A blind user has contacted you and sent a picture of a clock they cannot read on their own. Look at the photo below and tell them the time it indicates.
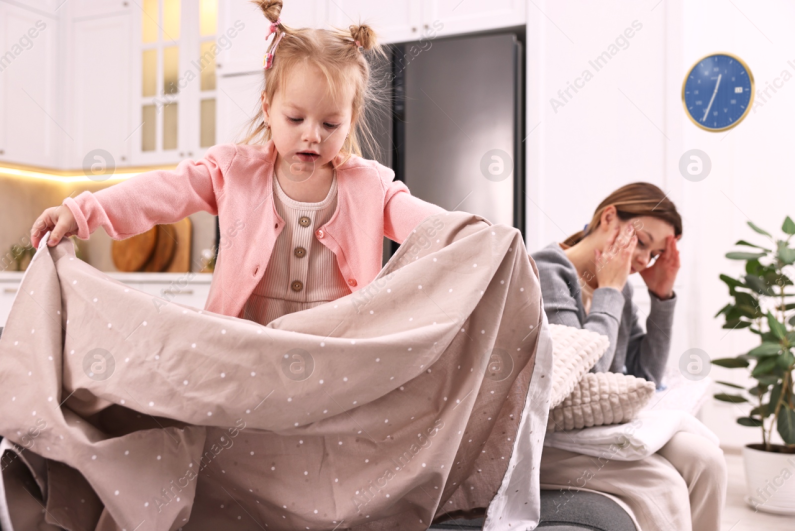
12:34
